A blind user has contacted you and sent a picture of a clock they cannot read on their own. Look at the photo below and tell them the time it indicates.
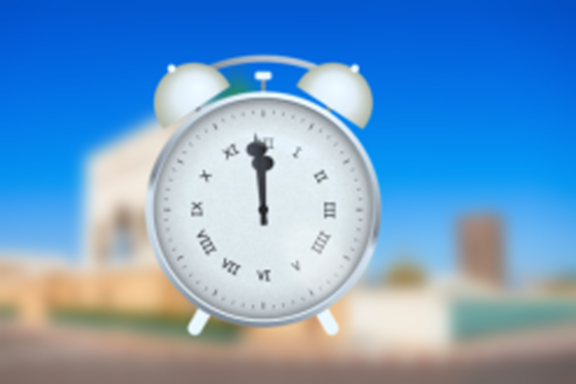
11:59
